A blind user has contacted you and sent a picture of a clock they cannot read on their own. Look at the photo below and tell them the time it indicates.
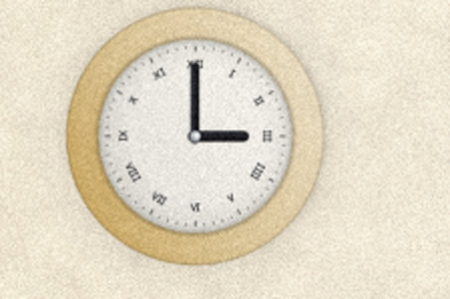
3:00
